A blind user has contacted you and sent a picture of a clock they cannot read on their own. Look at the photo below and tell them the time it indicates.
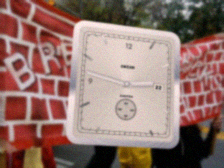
2:47
